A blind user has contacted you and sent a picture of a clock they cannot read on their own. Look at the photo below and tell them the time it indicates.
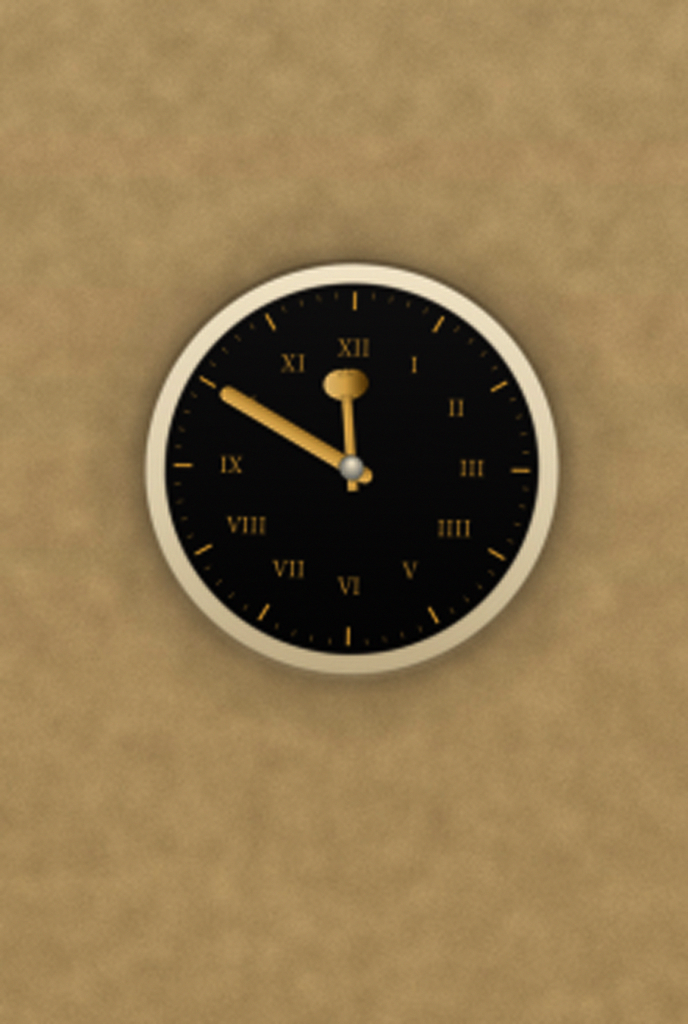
11:50
